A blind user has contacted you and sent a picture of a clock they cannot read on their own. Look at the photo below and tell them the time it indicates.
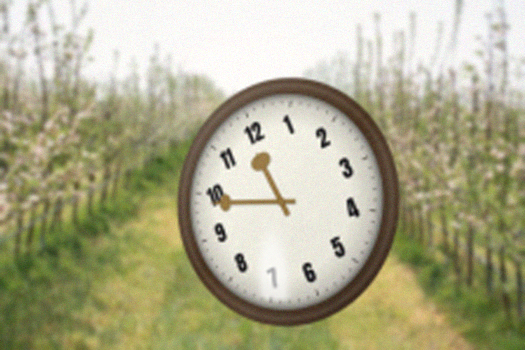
11:49
